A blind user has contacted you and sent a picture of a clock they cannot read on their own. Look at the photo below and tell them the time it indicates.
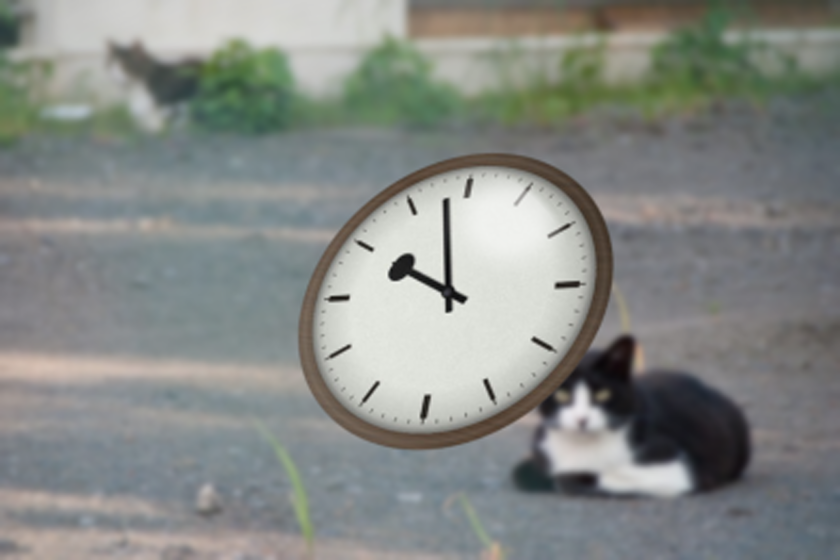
9:58
